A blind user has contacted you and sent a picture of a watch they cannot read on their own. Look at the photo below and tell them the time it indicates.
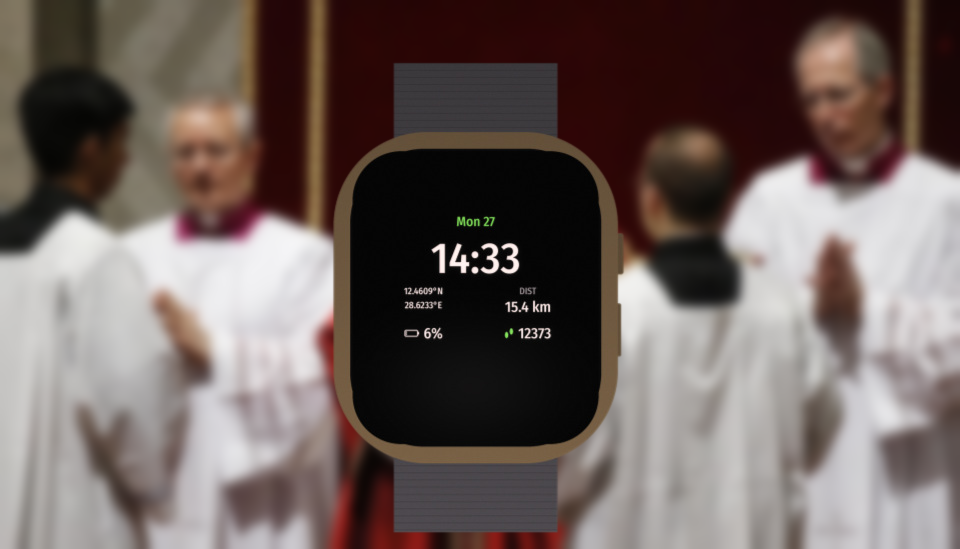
14:33
